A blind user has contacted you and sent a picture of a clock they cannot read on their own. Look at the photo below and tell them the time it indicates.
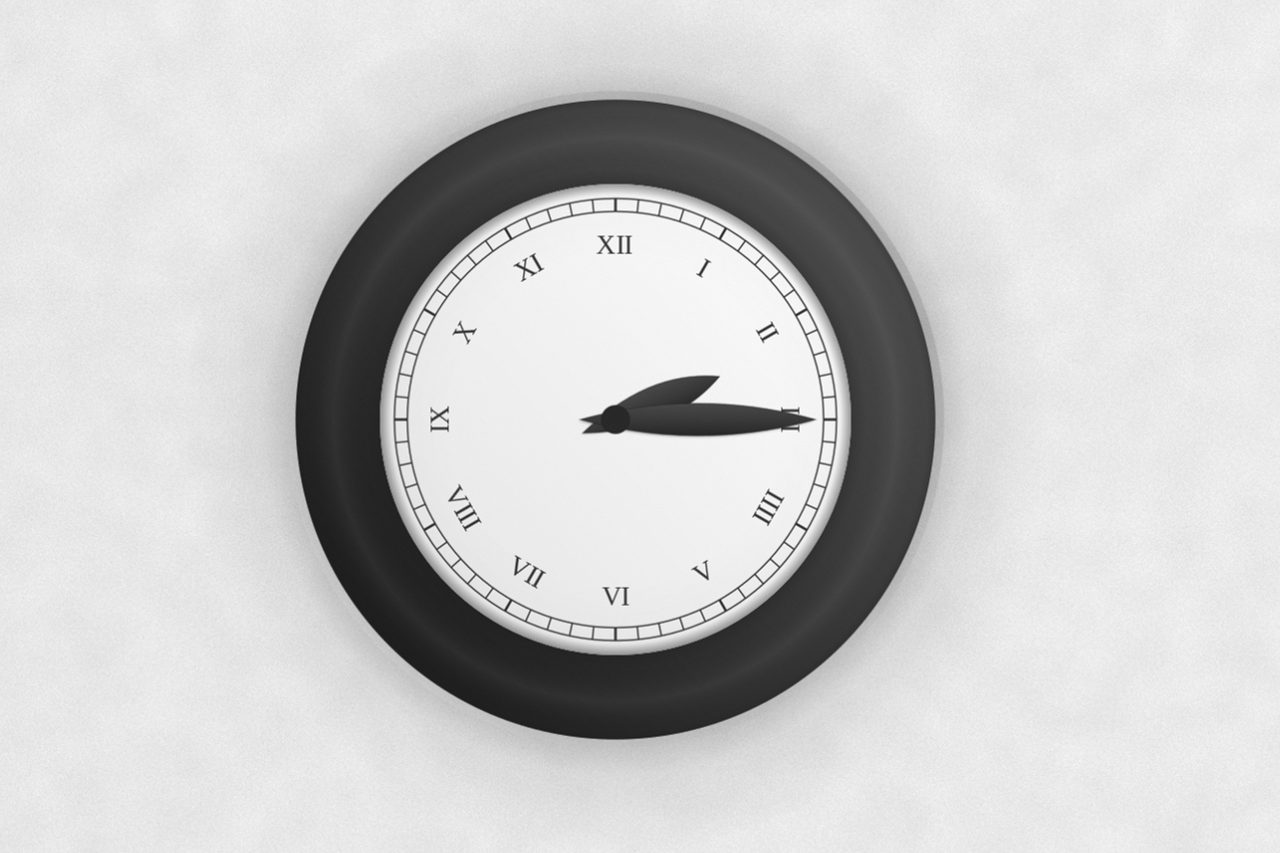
2:15
